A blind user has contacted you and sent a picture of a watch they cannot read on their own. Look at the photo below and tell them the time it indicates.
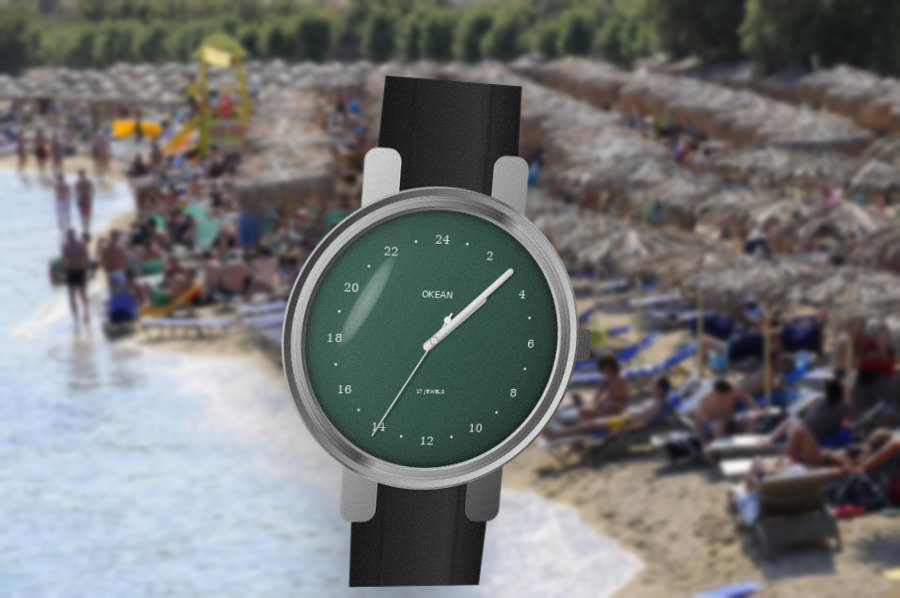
3:07:35
